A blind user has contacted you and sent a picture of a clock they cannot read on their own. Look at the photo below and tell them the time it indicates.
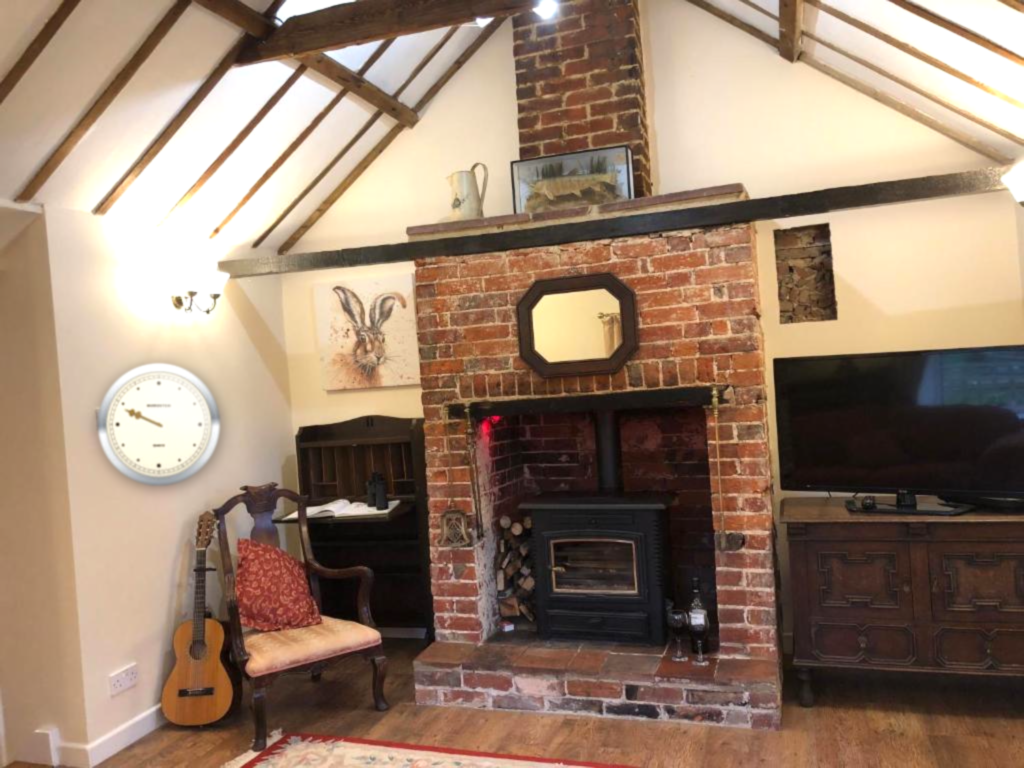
9:49
